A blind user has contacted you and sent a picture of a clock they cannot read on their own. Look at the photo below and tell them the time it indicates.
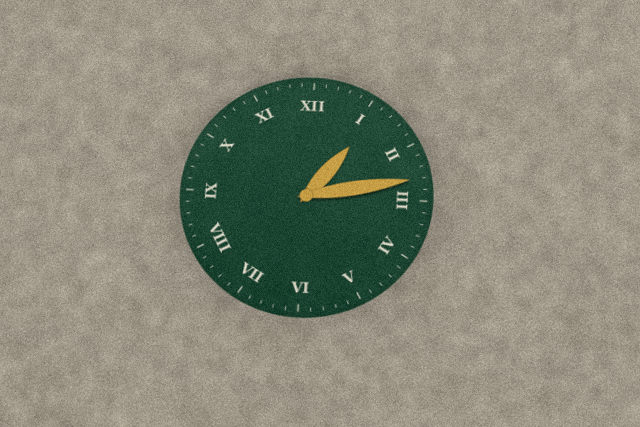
1:13
